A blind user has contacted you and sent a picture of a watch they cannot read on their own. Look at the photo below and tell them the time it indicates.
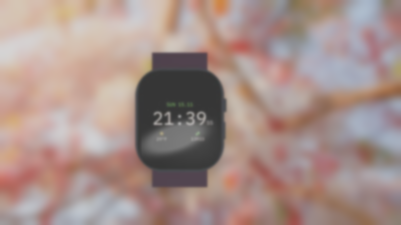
21:39
